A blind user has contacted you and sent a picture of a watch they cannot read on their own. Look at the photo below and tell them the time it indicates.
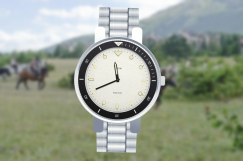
11:41
